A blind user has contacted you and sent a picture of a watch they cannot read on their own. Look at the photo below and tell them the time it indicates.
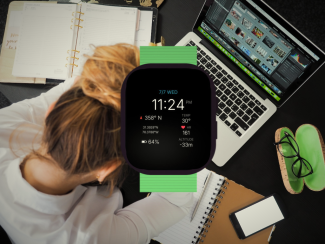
11:24
